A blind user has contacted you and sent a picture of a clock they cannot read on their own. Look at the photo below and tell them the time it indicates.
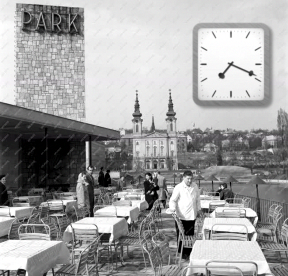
7:19
